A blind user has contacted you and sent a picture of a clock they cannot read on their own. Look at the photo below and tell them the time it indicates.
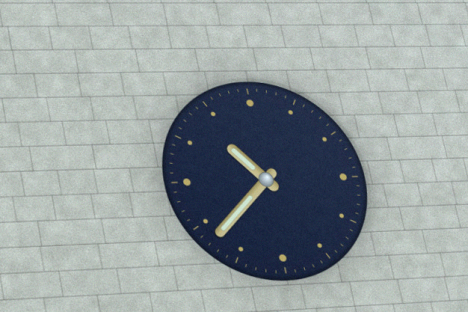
10:38
